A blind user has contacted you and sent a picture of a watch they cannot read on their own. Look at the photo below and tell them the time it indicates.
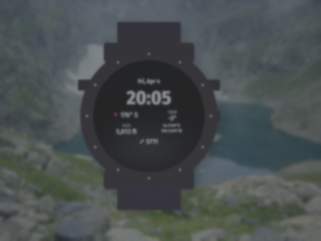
20:05
